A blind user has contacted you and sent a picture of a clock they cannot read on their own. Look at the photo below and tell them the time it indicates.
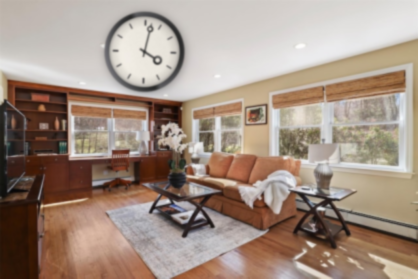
4:02
